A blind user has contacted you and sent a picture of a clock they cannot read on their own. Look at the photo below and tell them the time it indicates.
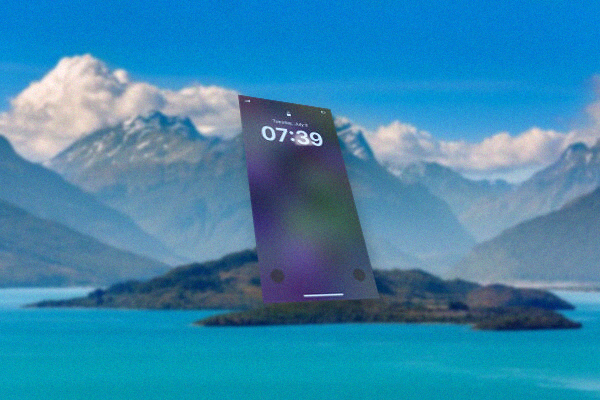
7:39
